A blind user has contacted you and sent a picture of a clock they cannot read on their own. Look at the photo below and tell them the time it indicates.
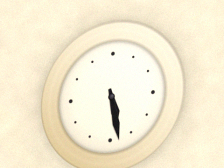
5:28
